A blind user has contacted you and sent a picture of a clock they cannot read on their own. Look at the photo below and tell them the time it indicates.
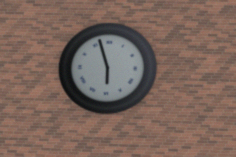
5:57
